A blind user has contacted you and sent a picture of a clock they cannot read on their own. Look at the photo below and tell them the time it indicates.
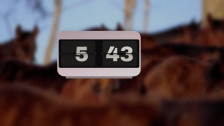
5:43
